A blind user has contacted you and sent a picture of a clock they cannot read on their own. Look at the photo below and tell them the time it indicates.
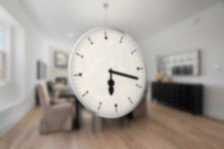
6:18
